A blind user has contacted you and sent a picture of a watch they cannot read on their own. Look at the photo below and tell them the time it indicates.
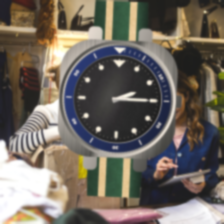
2:15
